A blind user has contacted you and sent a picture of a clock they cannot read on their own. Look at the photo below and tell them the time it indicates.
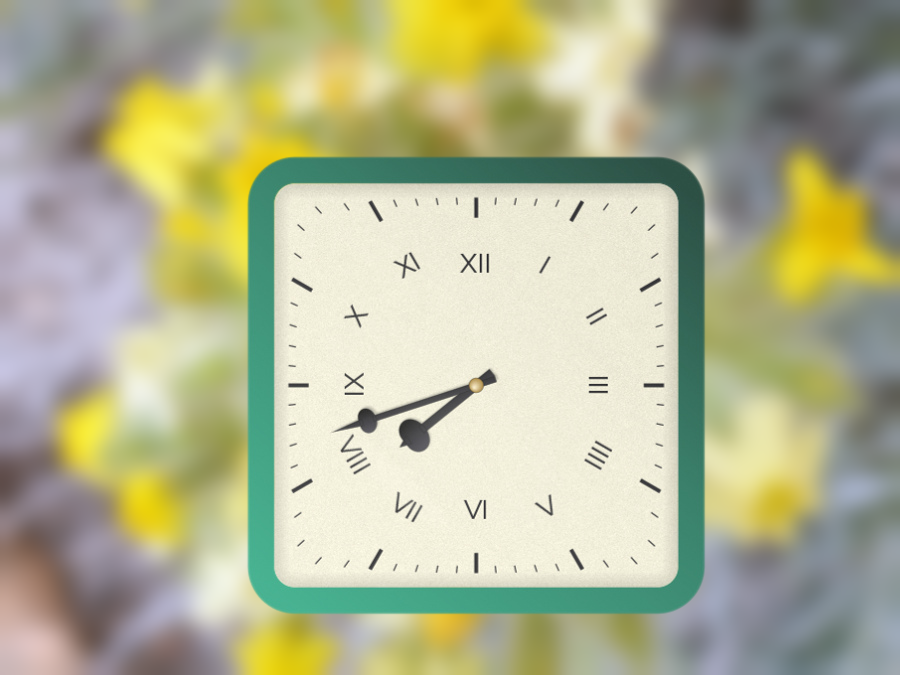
7:42
